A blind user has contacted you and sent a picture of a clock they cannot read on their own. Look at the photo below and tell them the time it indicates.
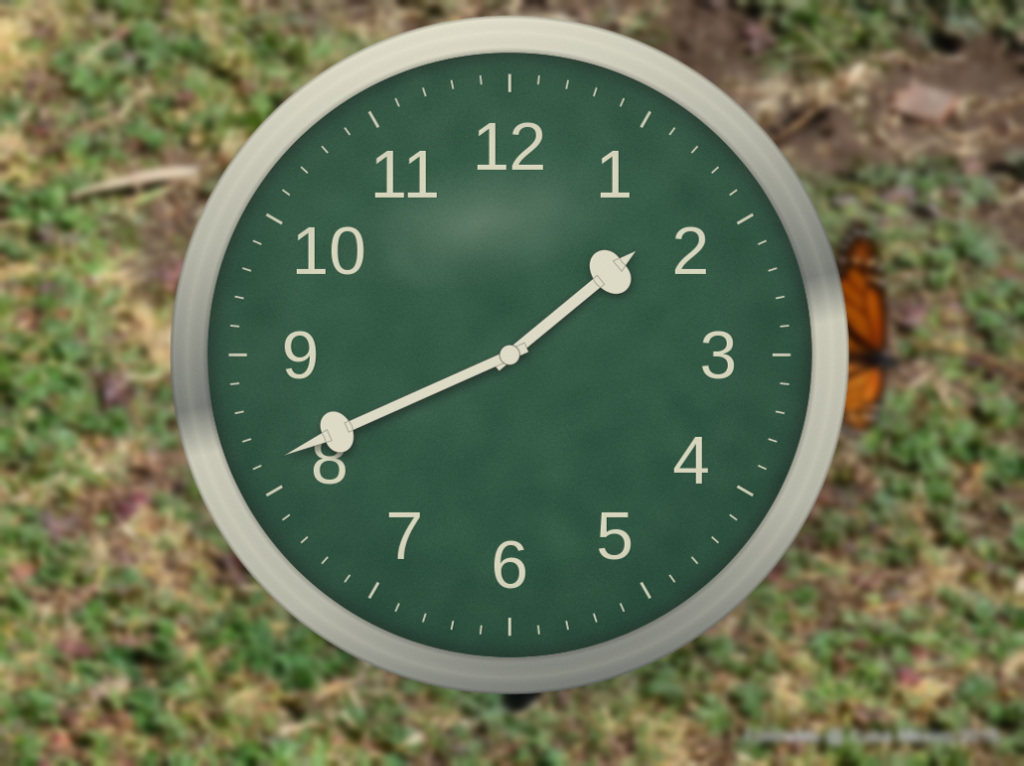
1:41
